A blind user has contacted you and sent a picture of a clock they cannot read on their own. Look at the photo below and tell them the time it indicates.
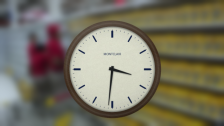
3:31
